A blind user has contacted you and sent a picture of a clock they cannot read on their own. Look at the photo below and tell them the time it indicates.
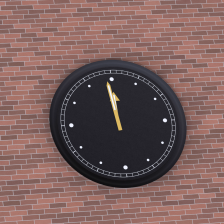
11:59
